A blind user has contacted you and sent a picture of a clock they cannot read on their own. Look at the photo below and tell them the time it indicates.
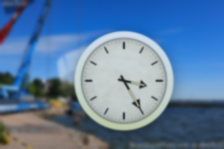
3:25
